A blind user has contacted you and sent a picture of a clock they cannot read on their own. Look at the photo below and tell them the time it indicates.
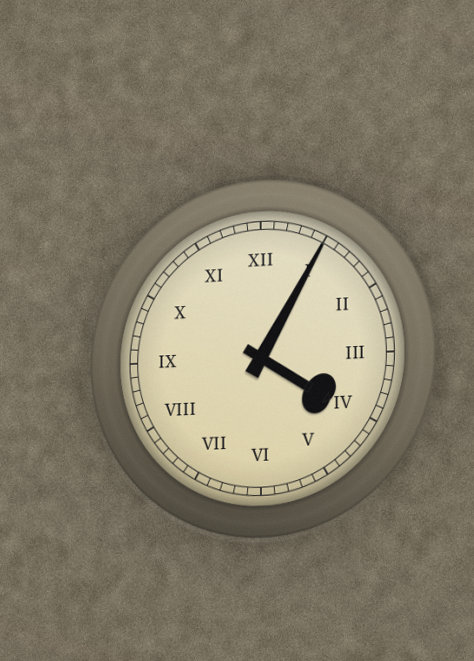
4:05
